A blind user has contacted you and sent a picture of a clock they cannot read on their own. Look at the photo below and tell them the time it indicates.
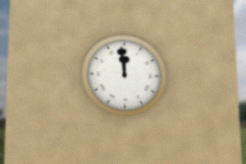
11:59
